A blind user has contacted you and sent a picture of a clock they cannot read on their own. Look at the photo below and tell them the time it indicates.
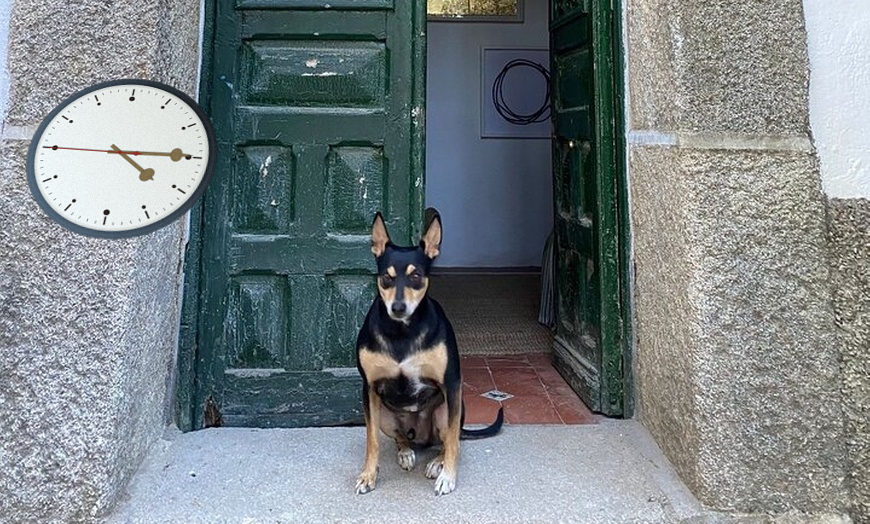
4:14:45
